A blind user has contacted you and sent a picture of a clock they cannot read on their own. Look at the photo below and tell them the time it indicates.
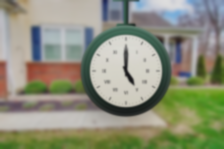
5:00
